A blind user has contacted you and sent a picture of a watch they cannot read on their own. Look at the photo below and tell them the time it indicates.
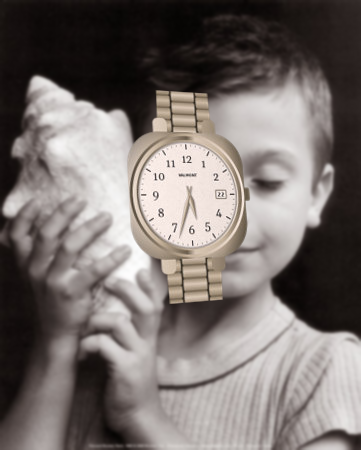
5:33
